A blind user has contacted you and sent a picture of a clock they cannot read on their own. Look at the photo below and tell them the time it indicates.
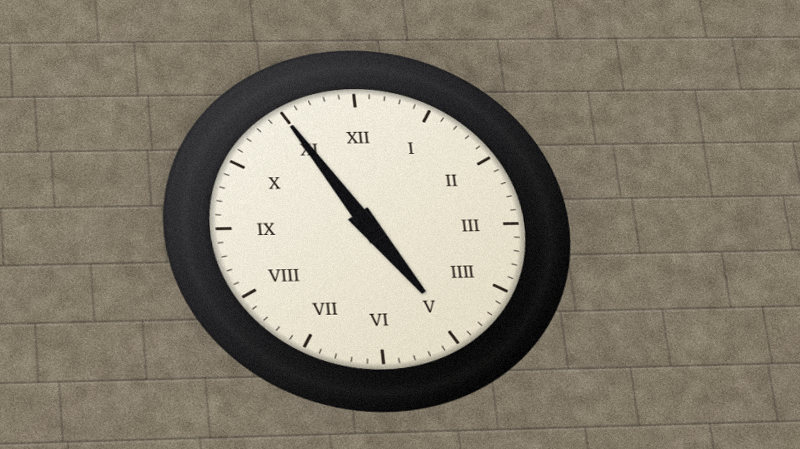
4:55
